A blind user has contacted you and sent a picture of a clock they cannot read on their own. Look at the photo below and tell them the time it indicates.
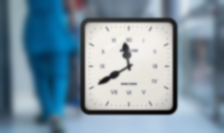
11:40
